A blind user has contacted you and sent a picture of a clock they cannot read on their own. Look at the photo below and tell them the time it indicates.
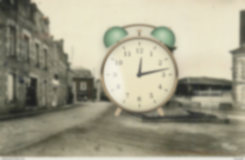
12:13
